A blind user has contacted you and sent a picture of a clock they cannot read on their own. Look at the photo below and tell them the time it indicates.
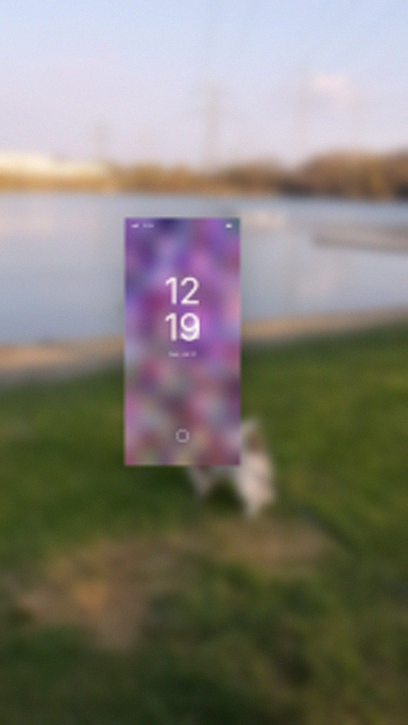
12:19
